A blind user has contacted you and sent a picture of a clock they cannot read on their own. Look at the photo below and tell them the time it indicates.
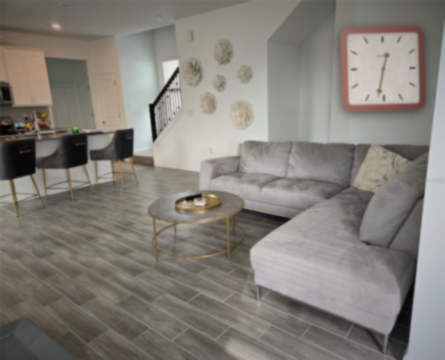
12:32
